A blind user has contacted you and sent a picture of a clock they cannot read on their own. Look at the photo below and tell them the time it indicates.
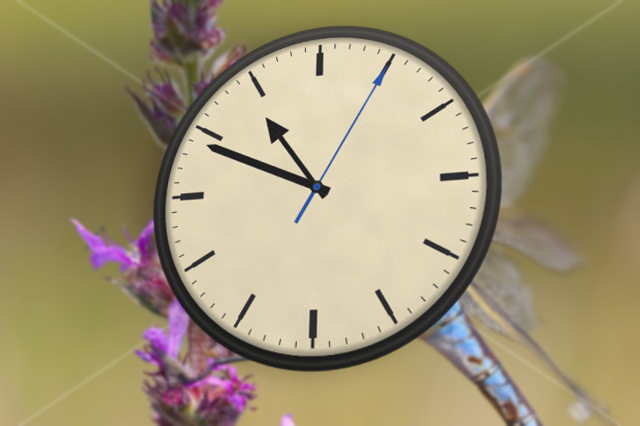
10:49:05
